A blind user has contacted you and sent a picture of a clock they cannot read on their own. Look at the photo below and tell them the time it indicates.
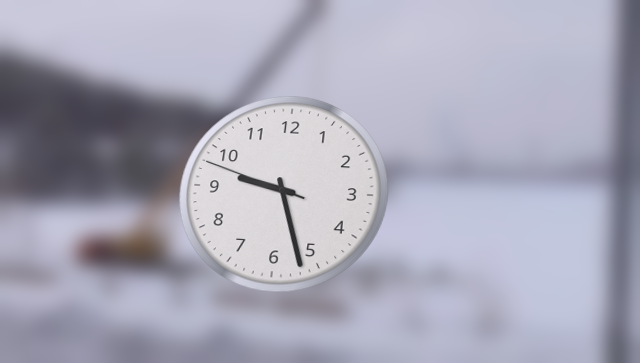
9:26:48
